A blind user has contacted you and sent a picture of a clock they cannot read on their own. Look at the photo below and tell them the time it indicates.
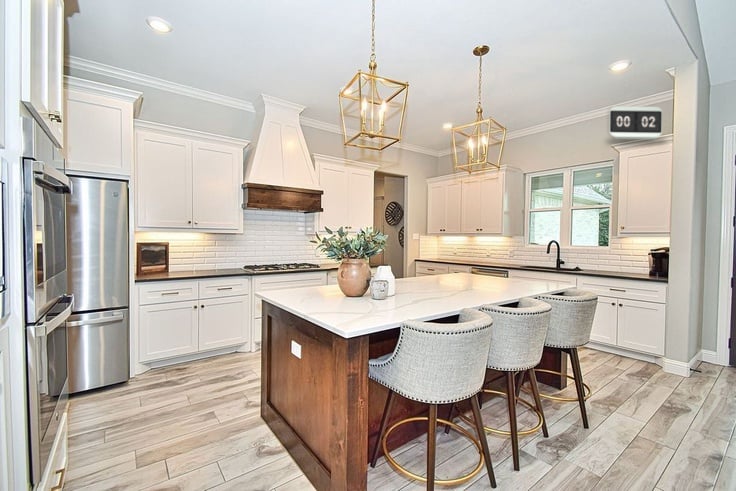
0:02
